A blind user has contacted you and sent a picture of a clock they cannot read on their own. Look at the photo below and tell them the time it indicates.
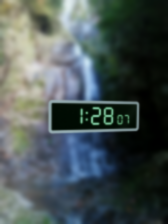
1:28
